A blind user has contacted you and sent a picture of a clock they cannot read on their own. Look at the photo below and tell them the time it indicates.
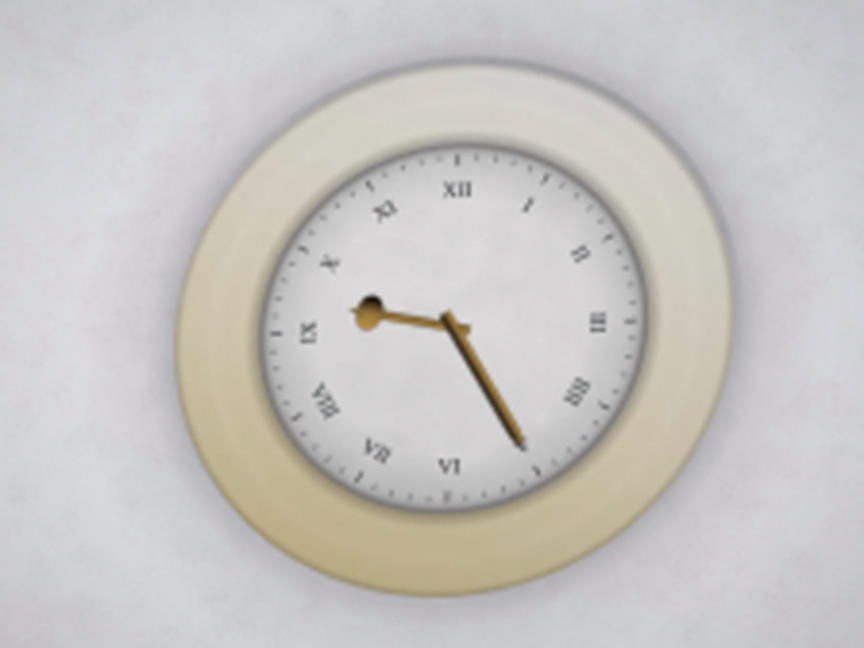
9:25
